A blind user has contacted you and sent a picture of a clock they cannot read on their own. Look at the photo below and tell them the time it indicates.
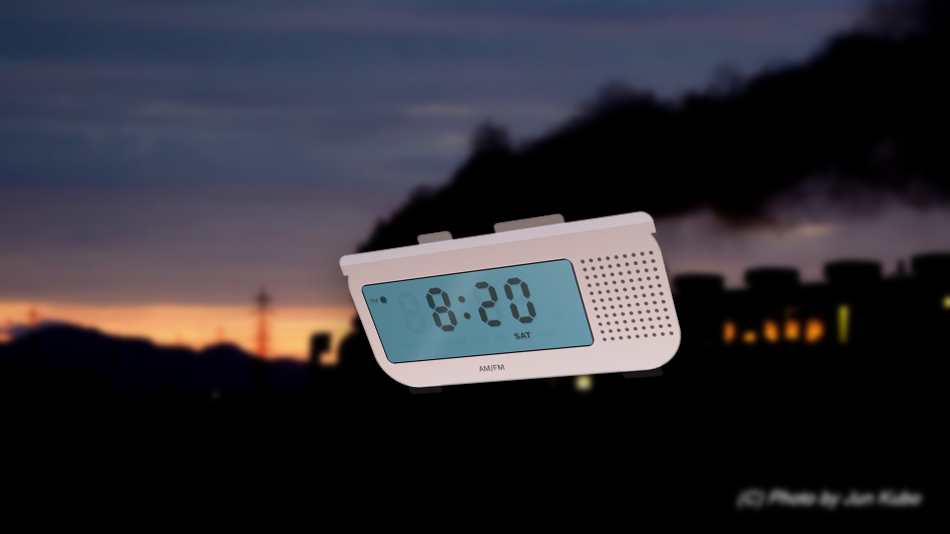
8:20
